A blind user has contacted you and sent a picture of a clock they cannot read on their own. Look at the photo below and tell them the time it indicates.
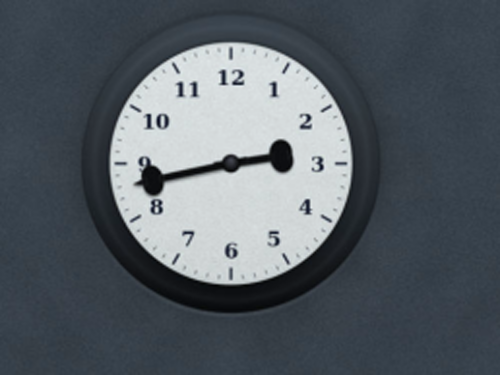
2:43
